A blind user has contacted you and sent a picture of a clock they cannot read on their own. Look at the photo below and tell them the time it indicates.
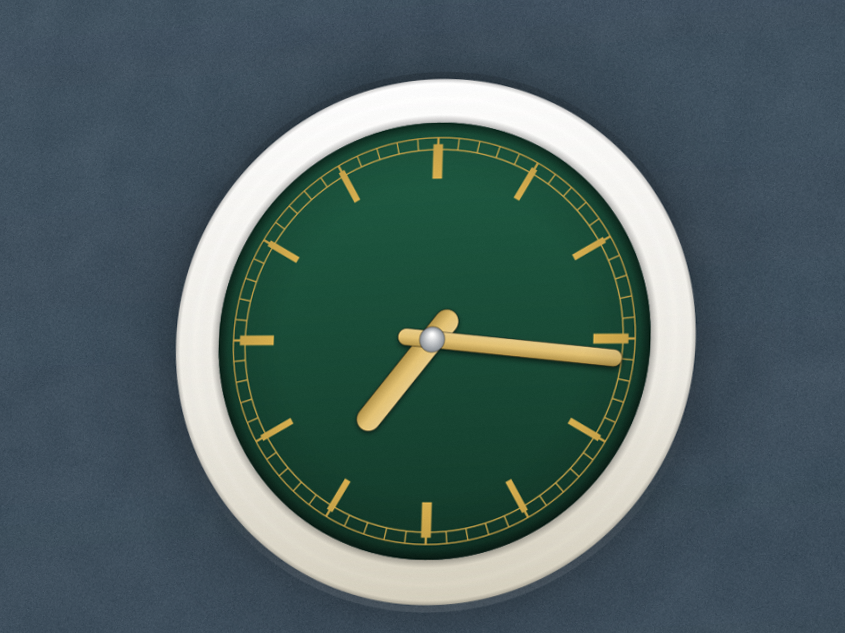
7:16
